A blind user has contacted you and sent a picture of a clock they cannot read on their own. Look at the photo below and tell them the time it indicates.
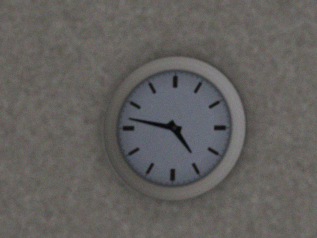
4:47
